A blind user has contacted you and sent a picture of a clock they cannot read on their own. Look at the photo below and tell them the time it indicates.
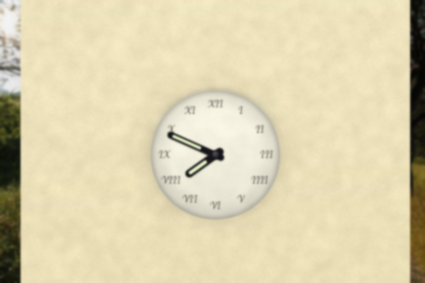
7:49
